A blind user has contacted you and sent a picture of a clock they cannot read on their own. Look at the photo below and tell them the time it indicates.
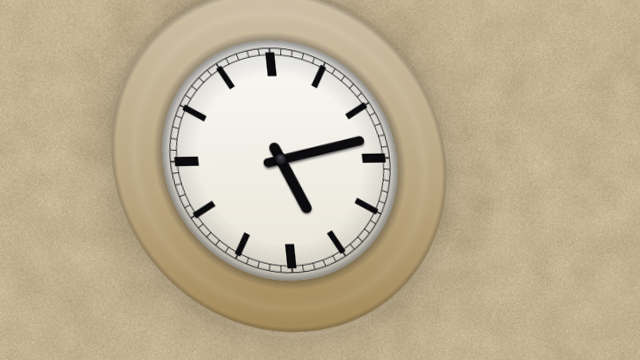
5:13
